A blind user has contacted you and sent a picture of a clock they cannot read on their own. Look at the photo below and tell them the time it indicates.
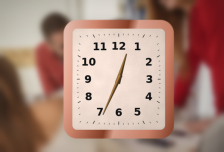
12:34
